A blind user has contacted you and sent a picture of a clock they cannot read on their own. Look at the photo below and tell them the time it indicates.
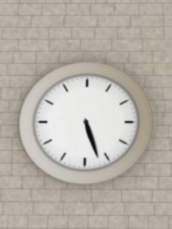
5:27
